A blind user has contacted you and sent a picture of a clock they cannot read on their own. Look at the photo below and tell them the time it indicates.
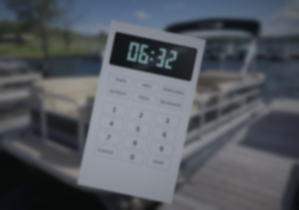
6:32
